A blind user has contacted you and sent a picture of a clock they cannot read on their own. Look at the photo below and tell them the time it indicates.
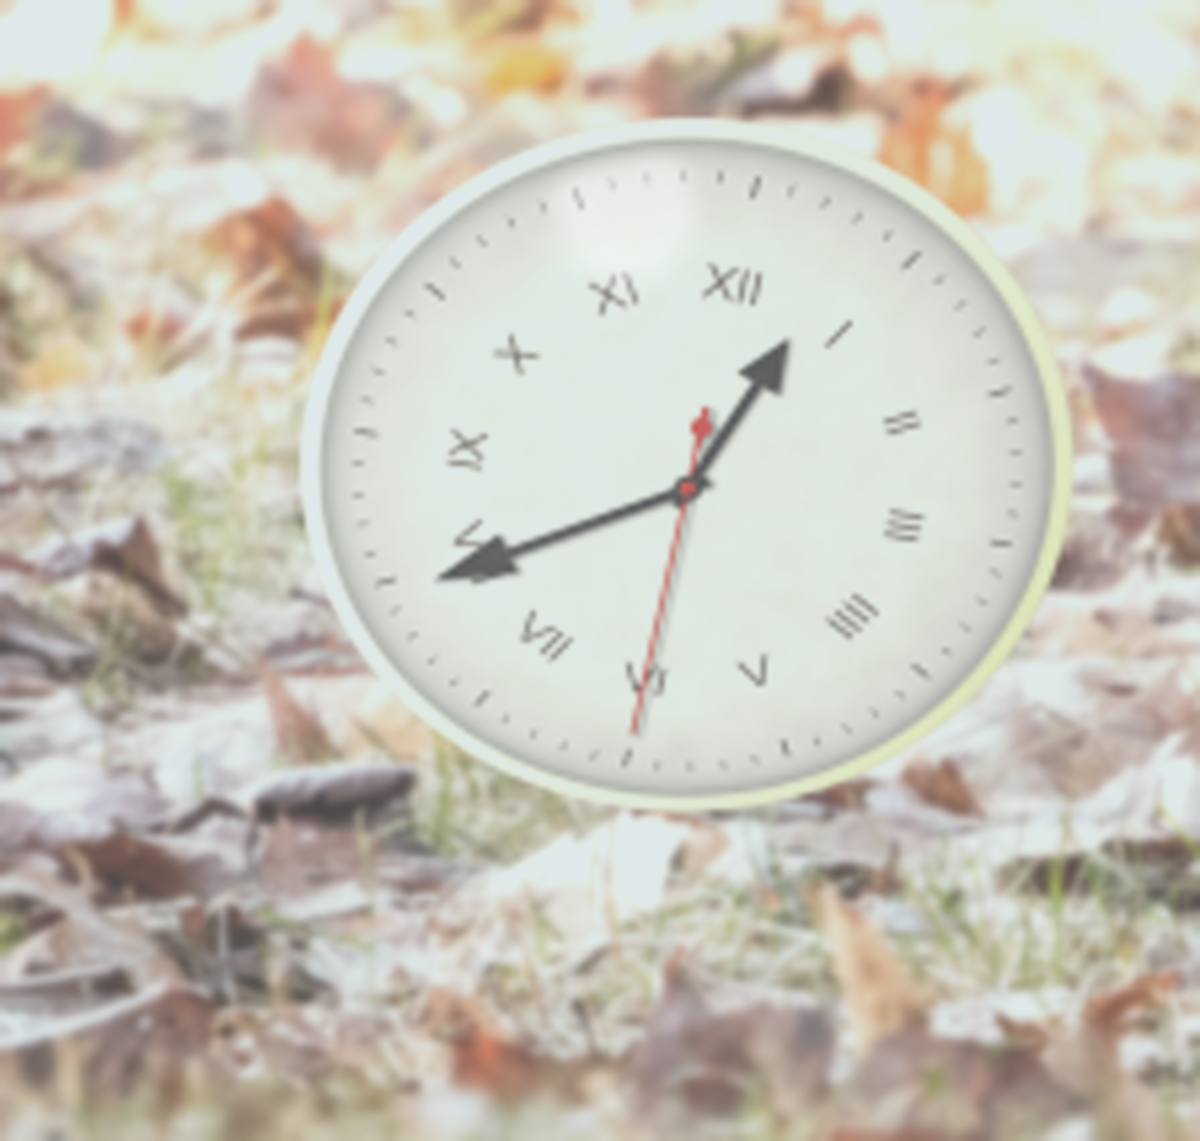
12:39:30
